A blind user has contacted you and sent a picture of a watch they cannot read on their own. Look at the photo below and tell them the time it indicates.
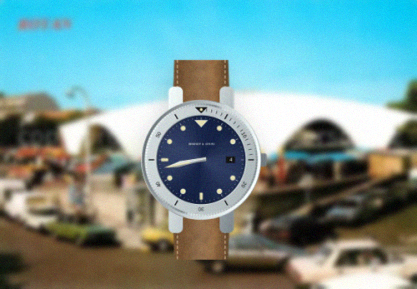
8:43
